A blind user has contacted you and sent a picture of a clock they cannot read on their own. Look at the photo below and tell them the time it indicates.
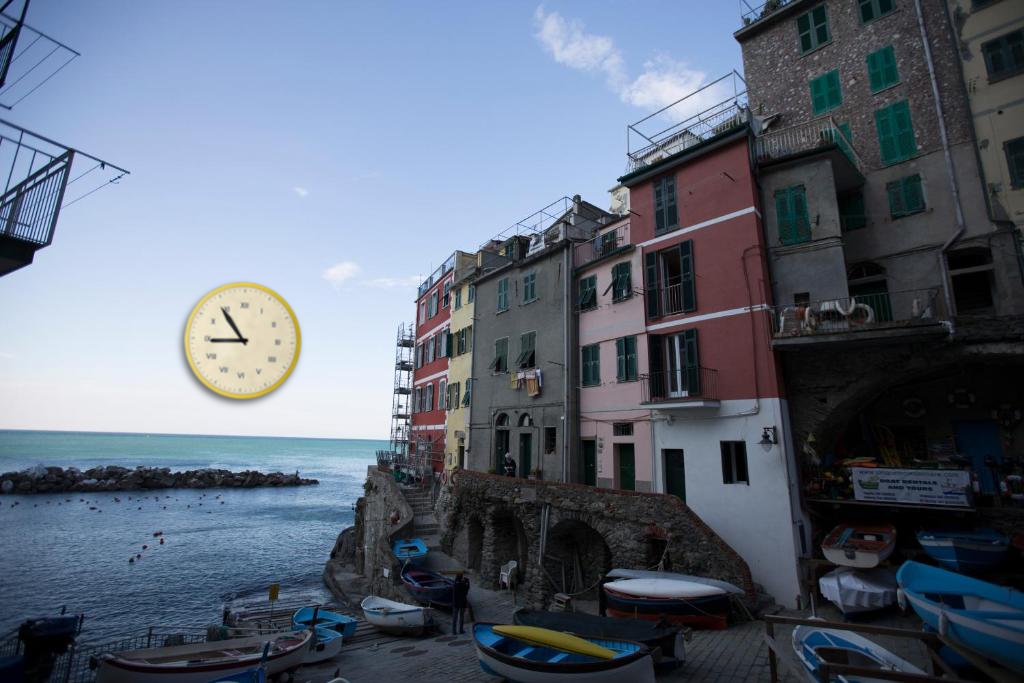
8:54
